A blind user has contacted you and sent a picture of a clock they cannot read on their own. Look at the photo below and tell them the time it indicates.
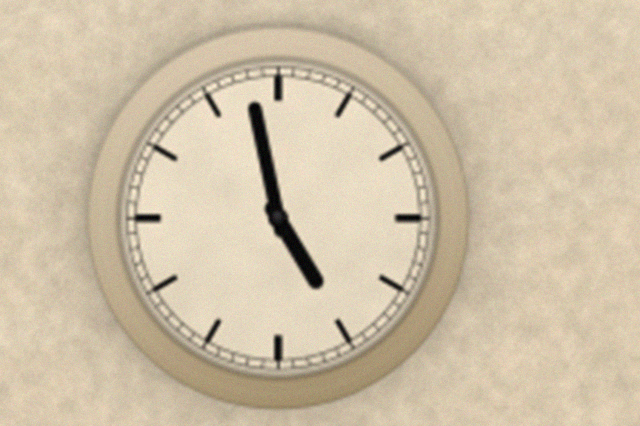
4:58
